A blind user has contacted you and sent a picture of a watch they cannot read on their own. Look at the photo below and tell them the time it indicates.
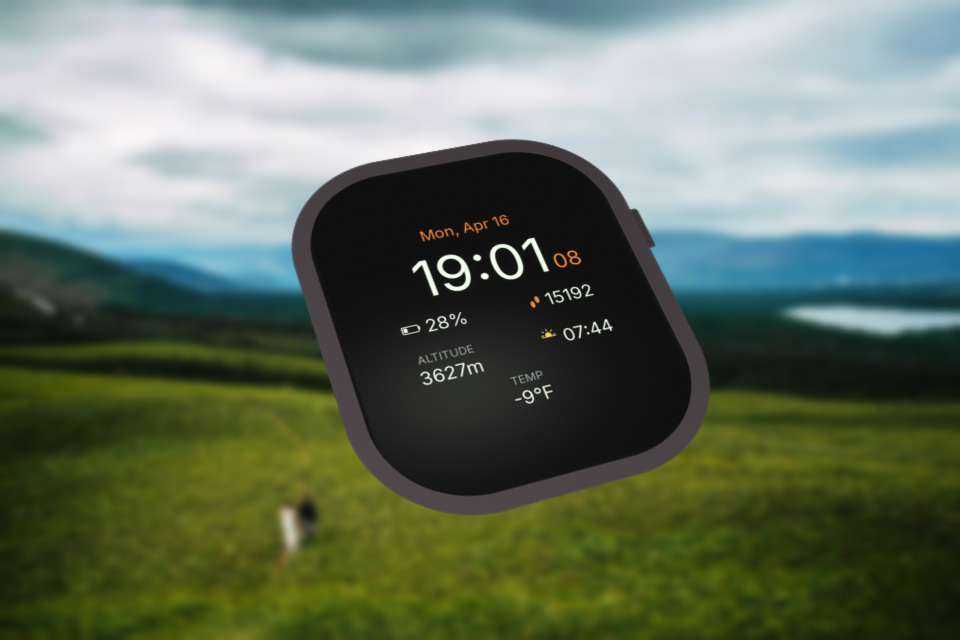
19:01:08
